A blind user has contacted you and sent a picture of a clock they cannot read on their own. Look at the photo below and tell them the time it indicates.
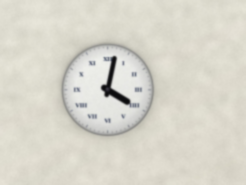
4:02
